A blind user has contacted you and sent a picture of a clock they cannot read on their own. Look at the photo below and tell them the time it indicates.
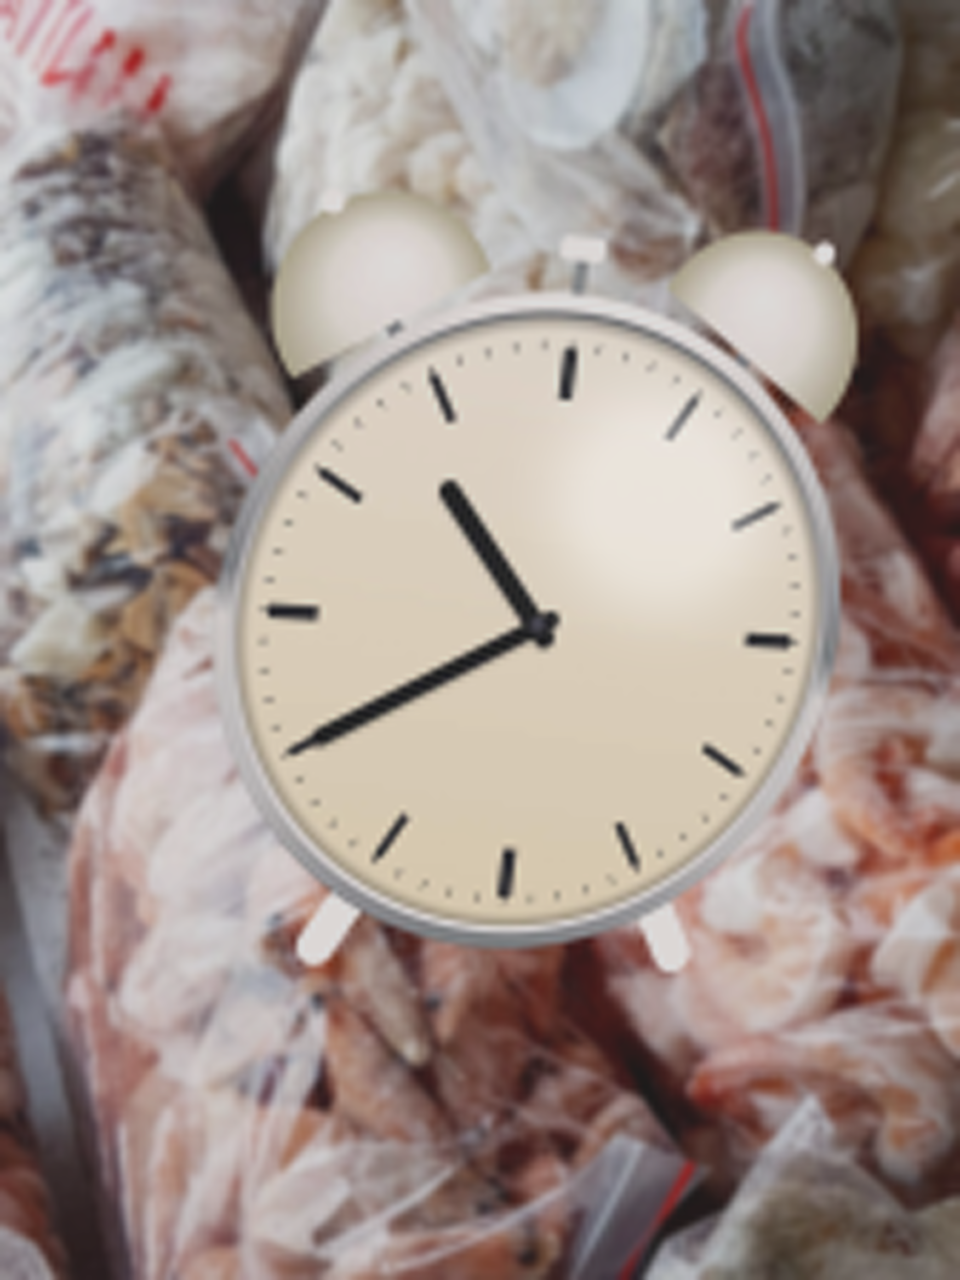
10:40
